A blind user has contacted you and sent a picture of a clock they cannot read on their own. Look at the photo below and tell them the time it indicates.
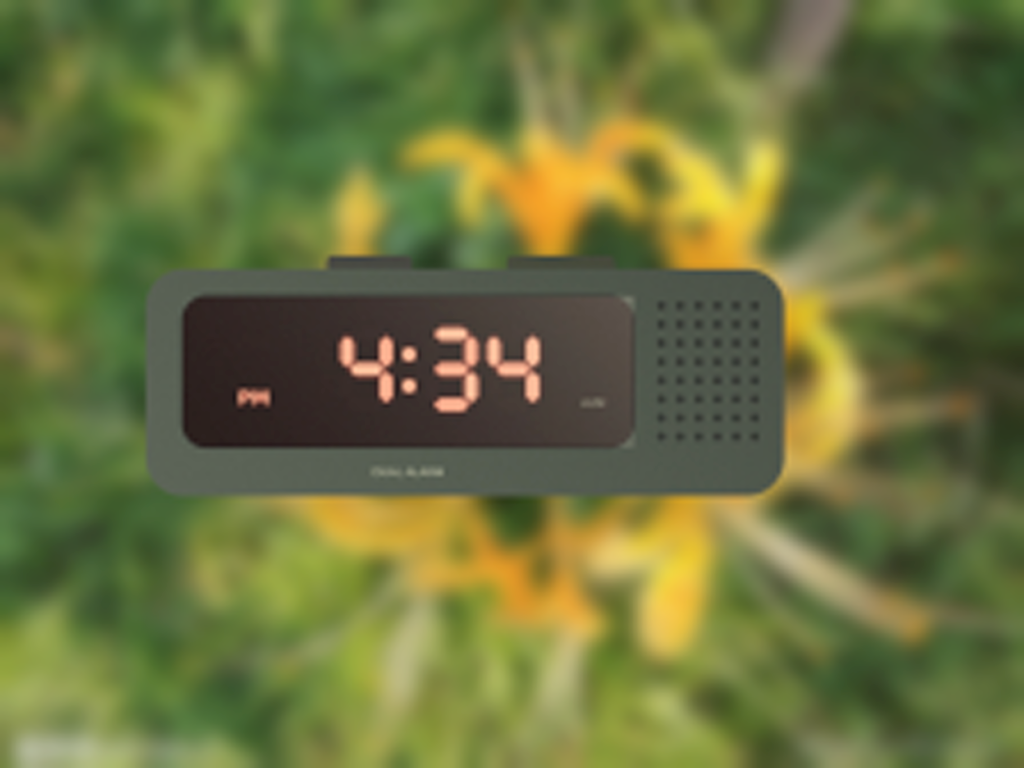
4:34
